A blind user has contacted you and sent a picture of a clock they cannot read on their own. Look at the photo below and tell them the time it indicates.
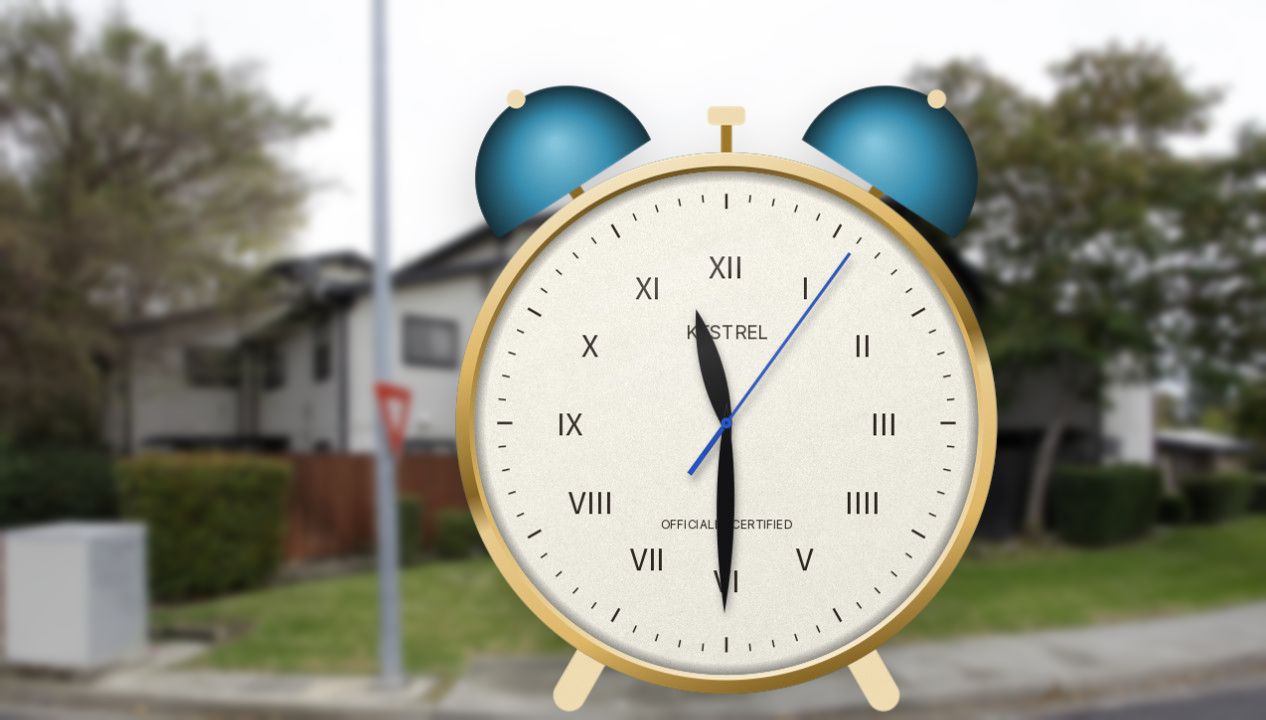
11:30:06
